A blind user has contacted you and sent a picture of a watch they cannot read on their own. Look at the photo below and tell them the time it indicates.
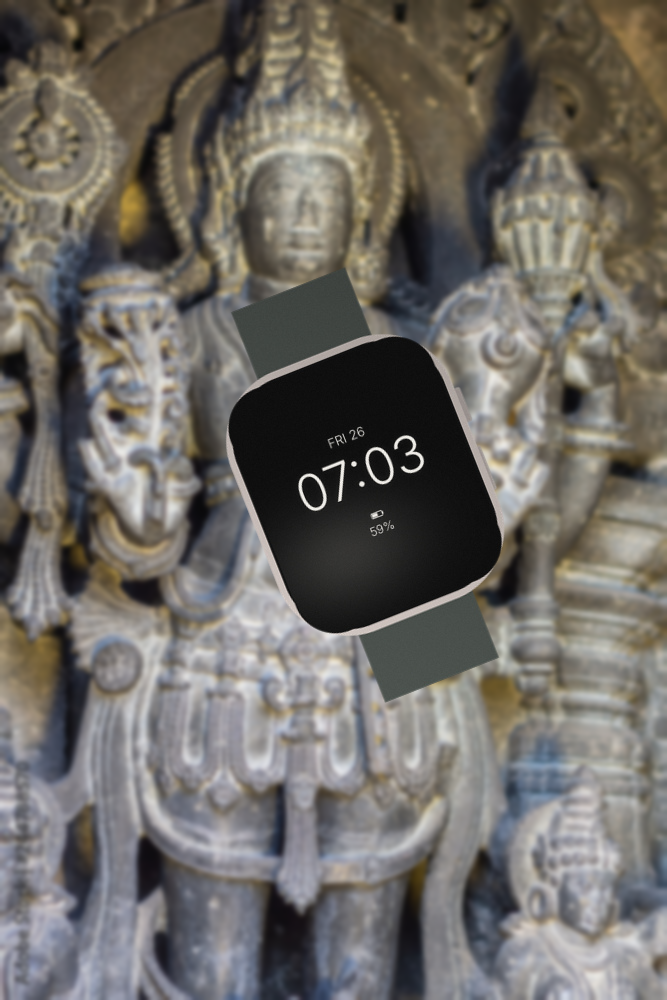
7:03
